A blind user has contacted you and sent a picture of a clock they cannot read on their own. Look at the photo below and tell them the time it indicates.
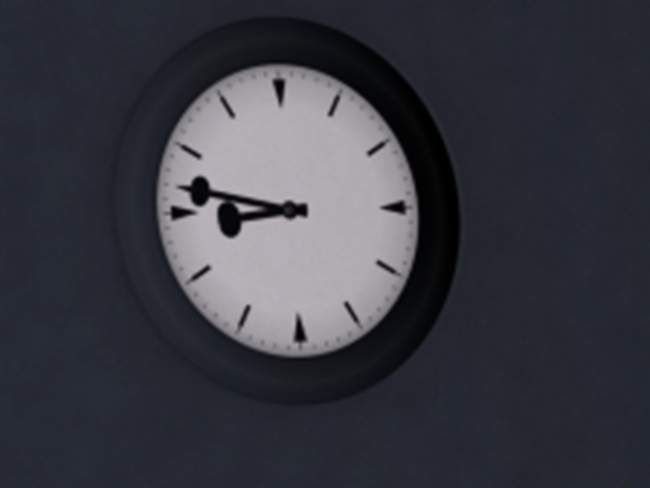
8:47
